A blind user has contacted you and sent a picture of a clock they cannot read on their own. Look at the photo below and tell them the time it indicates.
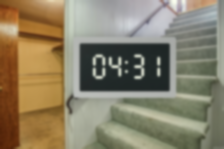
4:31
